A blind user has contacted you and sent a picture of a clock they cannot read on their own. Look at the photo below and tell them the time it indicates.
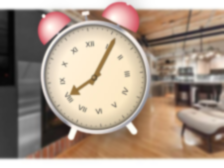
8:06
